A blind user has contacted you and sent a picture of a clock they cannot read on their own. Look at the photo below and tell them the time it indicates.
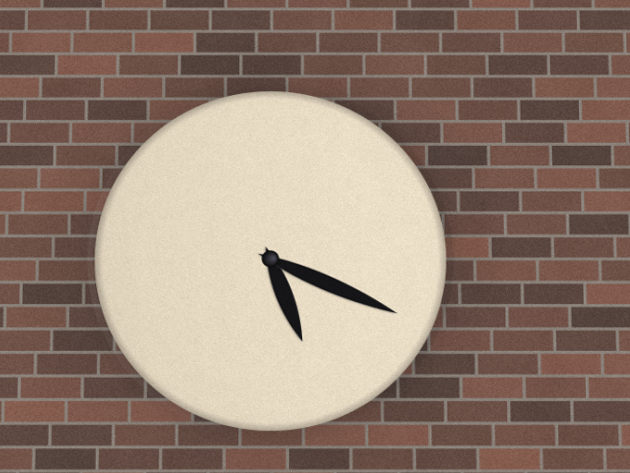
5:19
